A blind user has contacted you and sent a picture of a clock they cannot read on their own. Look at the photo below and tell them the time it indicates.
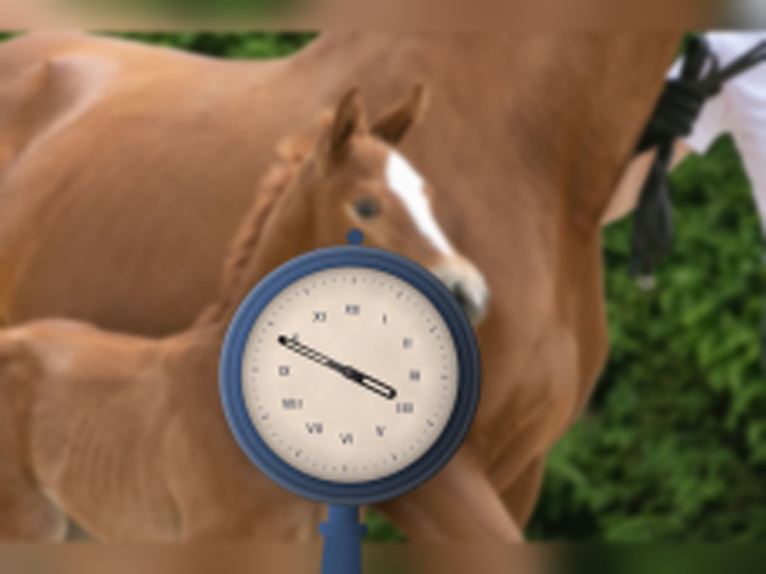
3:49
